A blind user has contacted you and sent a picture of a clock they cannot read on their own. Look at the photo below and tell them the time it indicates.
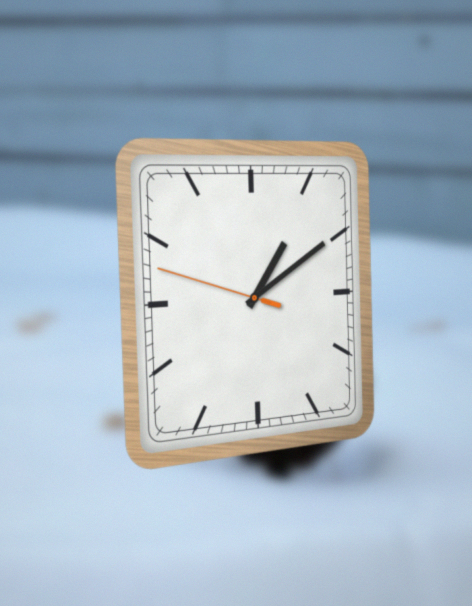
1:09:48
